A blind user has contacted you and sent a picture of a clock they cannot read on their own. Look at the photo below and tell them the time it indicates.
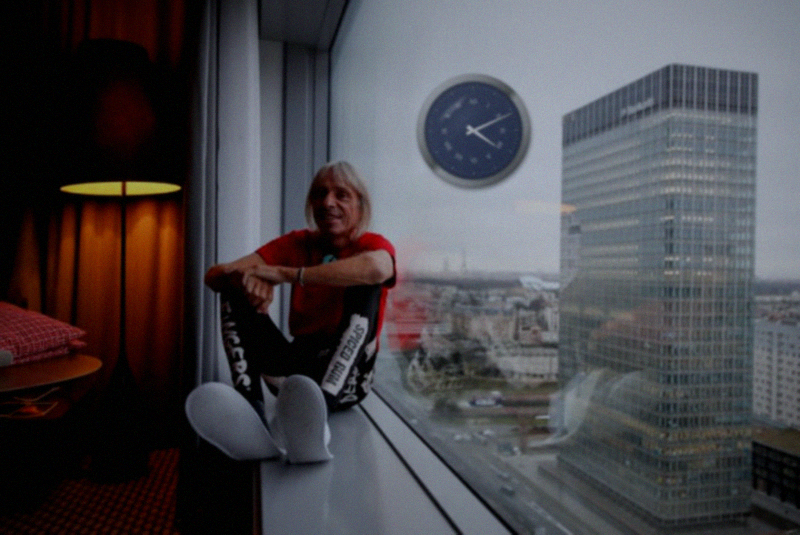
4:11
